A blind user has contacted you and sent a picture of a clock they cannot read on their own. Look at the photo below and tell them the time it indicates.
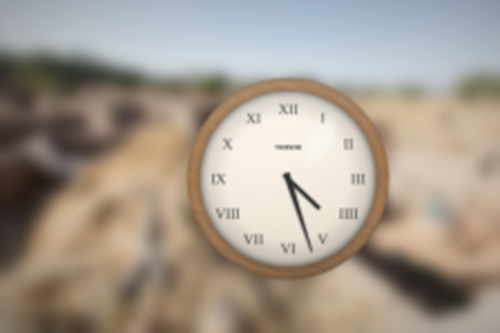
4:27
